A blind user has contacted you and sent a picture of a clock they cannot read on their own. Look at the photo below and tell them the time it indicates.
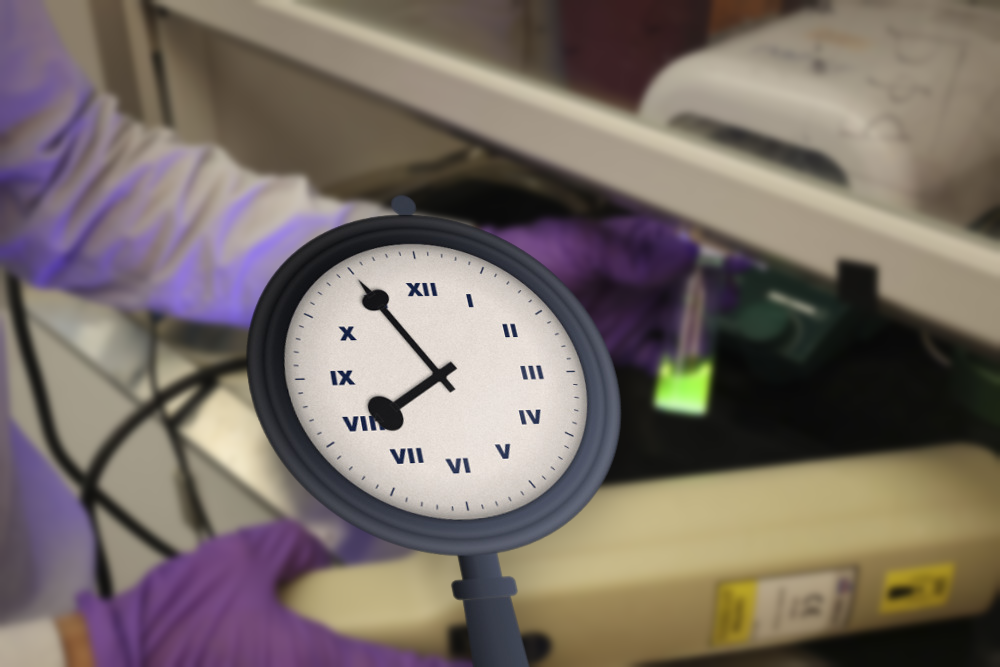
7:55
